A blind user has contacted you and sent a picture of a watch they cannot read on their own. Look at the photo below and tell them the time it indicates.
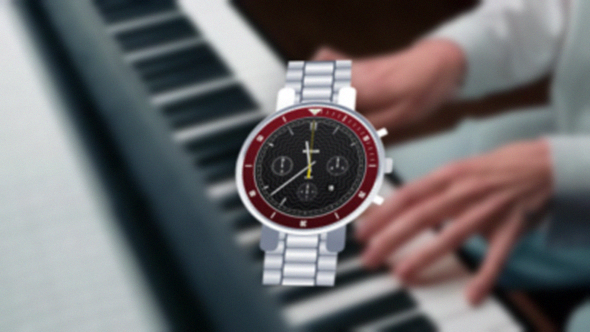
11:38
